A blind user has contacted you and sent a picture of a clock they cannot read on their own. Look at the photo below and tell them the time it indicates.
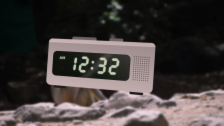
12:32
